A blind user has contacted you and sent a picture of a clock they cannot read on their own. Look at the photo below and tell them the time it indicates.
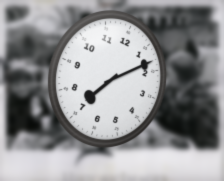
7:08
